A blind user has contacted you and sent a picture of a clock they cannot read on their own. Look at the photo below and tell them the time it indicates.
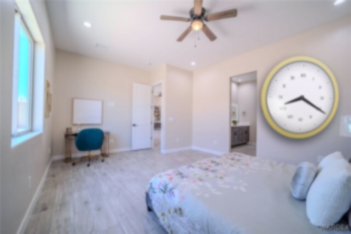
8:20
